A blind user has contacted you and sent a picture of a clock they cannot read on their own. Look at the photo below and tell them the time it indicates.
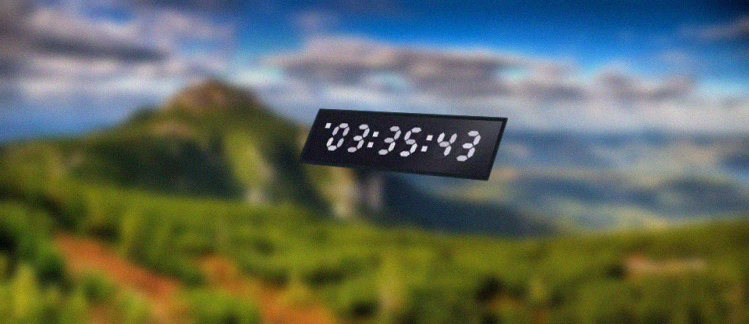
3:35:43
